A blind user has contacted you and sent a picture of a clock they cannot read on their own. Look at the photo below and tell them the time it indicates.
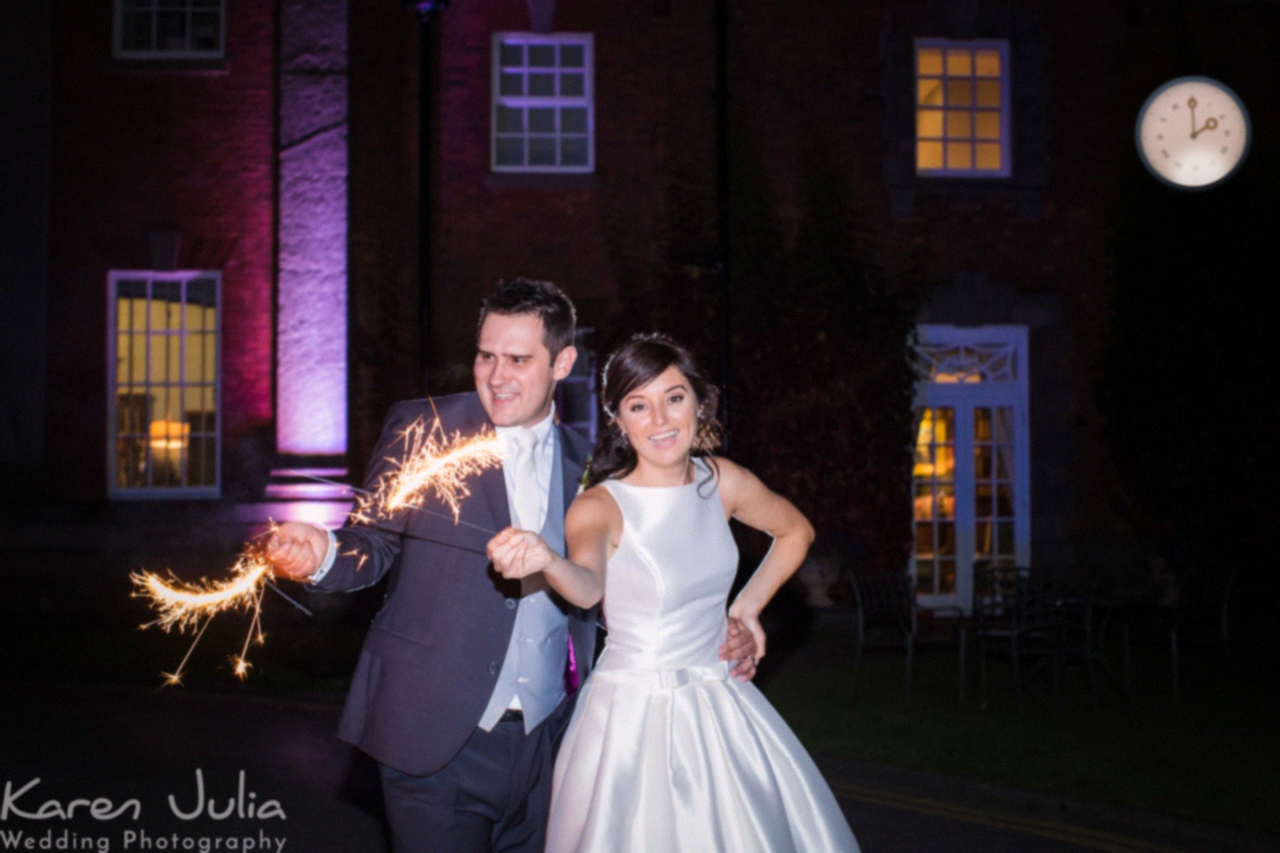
2:00
